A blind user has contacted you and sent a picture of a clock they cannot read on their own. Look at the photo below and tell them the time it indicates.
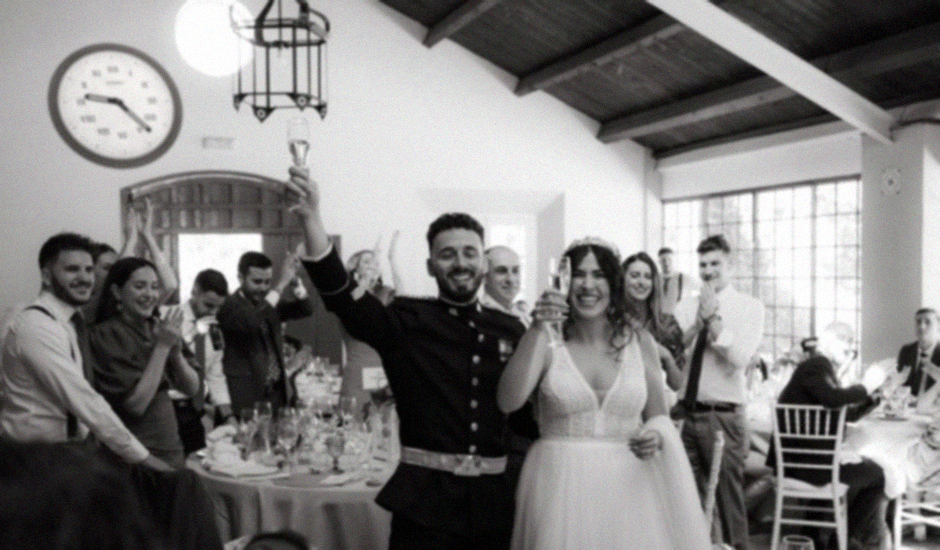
9:23
